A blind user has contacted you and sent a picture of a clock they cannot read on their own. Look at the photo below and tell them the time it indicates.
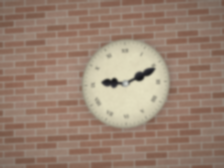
9:11
